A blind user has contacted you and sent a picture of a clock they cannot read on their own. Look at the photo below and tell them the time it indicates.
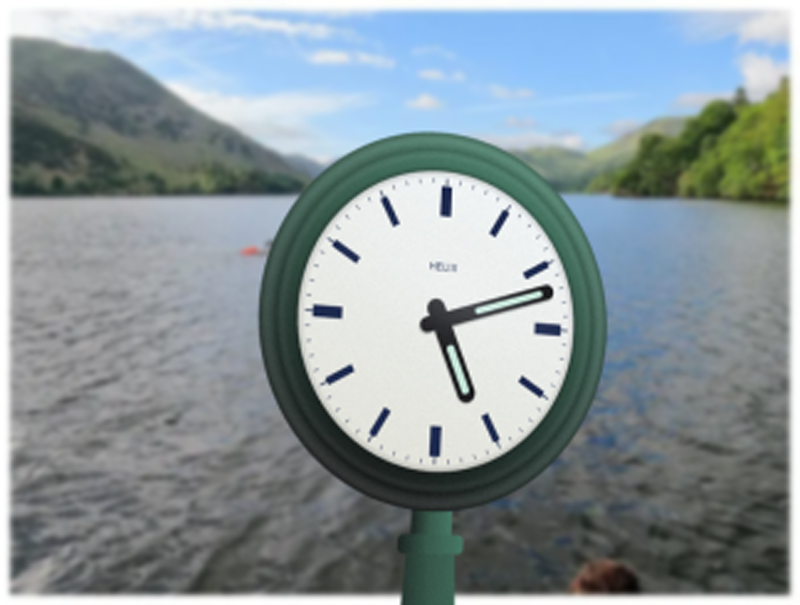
5:12
